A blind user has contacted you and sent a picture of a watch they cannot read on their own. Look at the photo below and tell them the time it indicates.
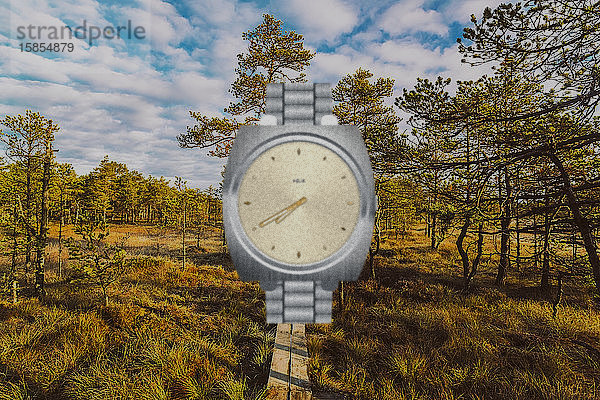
7:40
